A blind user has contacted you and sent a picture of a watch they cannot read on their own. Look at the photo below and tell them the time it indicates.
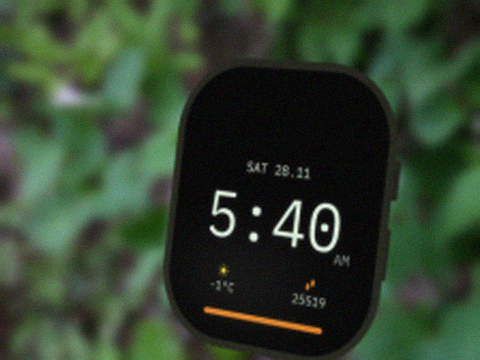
5:40
